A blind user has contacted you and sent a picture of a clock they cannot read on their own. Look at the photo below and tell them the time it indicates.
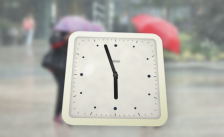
5:57
